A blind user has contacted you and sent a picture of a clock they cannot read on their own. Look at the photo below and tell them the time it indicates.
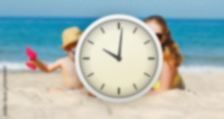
10:01
